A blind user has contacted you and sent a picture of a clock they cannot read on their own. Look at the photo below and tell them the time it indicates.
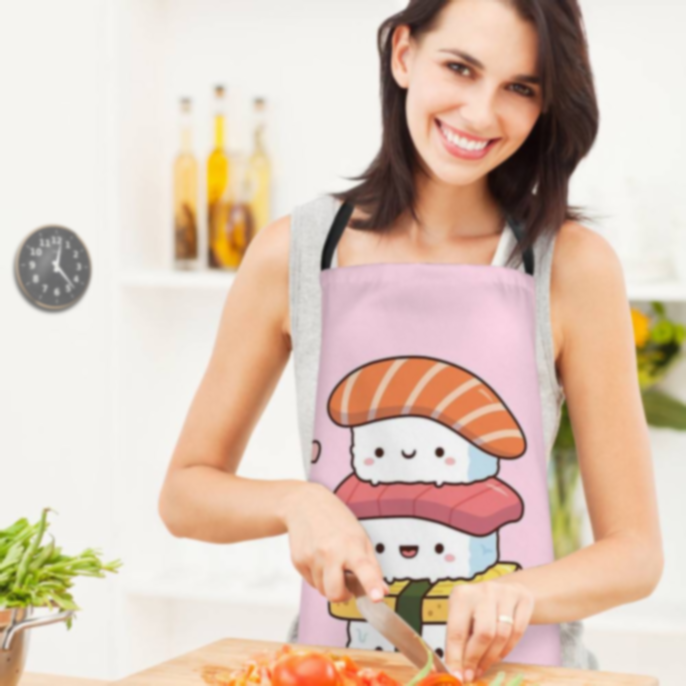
12:23
